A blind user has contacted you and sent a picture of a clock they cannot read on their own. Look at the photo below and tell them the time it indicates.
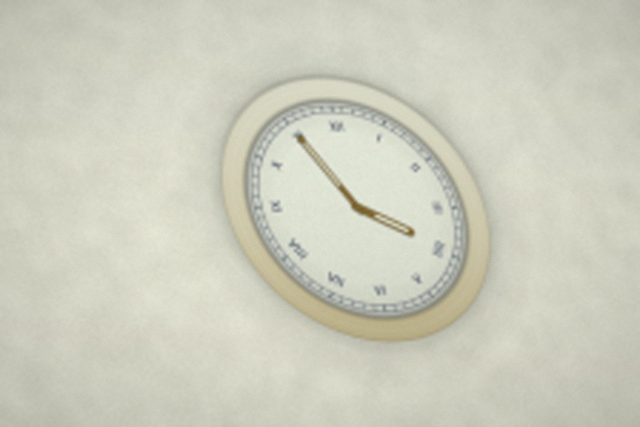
3:55
